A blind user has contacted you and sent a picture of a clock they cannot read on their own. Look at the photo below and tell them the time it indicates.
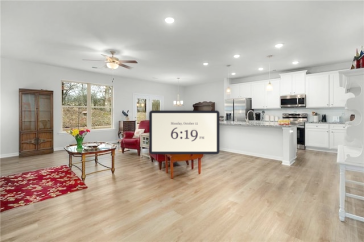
6:19
